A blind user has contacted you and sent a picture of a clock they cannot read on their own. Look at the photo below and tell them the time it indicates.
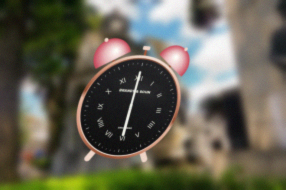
6:00
